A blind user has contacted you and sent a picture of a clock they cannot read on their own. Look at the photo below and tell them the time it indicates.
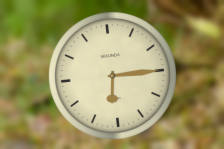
6:15
